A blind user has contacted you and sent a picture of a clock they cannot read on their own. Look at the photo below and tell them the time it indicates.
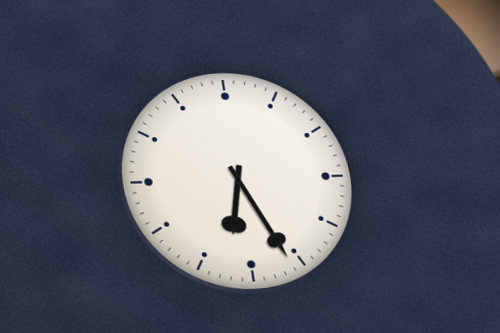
6:26
